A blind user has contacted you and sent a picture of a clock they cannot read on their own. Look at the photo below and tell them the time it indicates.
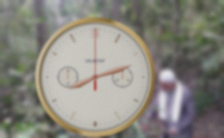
8:12
